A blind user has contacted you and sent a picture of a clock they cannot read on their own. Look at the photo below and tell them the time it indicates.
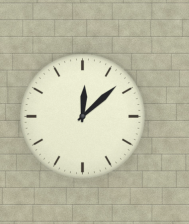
12:08
